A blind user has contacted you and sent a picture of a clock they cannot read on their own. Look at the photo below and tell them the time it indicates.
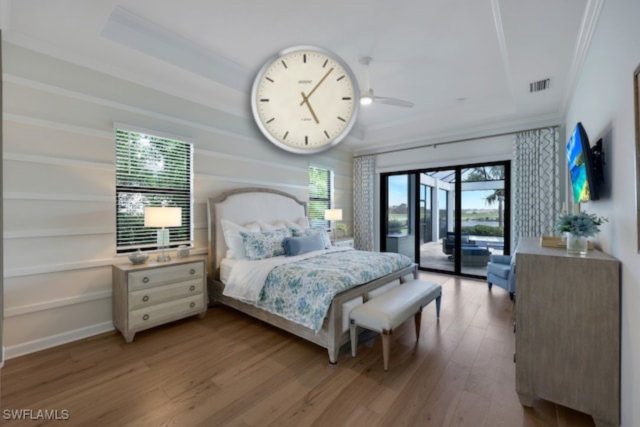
5:07
